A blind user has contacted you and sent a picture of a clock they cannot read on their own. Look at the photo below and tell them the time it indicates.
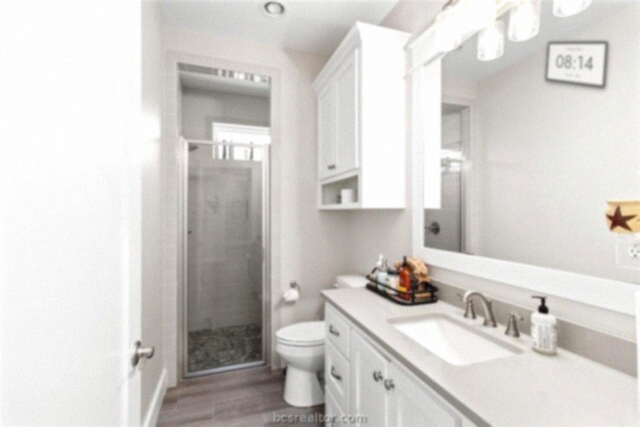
8:14
